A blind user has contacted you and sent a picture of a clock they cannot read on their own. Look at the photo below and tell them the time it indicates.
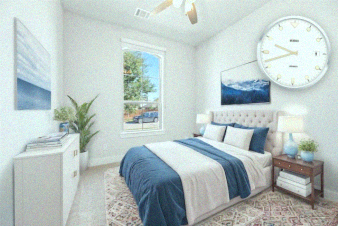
9:42
